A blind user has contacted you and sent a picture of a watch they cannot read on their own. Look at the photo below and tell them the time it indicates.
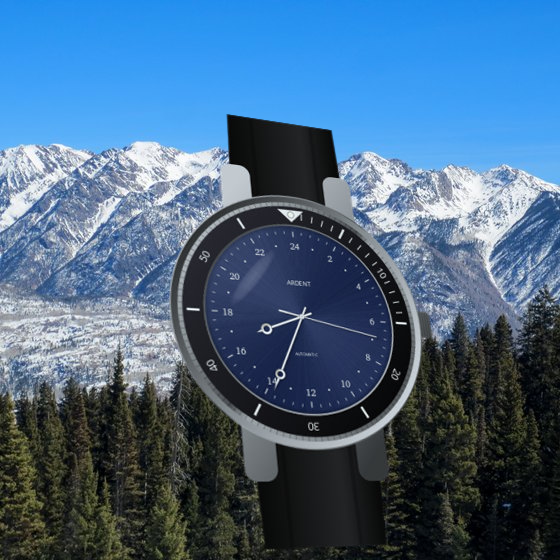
16:34:17
